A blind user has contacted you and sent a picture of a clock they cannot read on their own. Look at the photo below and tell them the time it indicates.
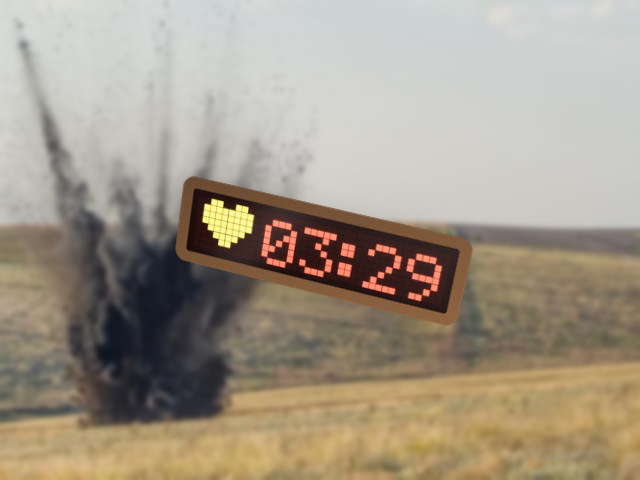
3:29
